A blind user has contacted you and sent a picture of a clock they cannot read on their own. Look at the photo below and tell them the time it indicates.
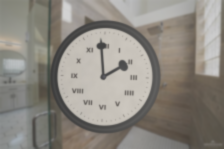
1:59
